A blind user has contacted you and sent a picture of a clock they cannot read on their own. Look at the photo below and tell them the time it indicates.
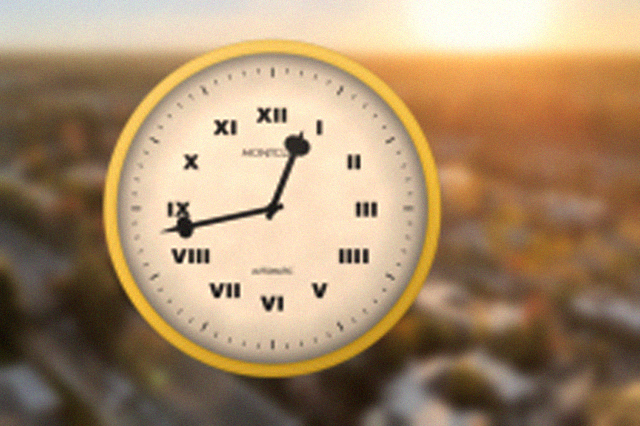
12:43
